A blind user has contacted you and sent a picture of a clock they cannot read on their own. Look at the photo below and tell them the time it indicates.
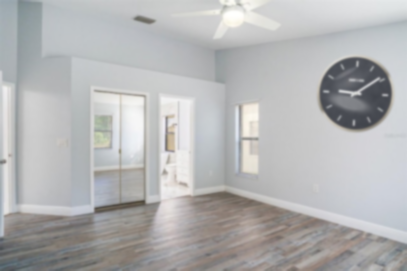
9:09
